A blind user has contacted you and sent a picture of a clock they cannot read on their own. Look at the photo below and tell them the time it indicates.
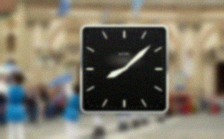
8:08
